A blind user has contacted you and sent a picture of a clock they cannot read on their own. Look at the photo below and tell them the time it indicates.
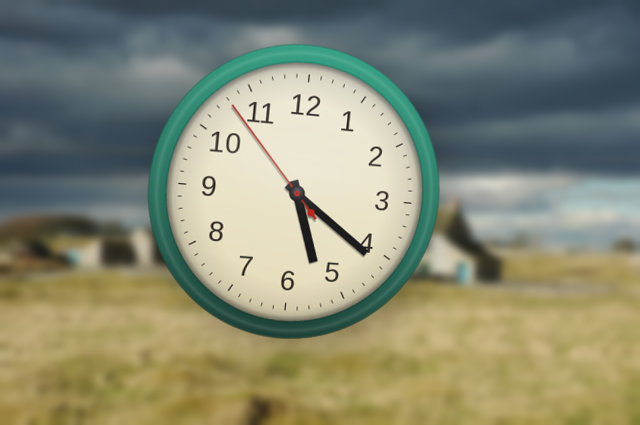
5:20:53
